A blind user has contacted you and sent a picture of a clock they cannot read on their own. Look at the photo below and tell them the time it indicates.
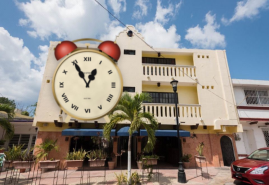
12:55
